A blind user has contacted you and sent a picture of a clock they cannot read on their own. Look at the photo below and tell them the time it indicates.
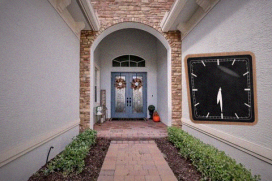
6:30
